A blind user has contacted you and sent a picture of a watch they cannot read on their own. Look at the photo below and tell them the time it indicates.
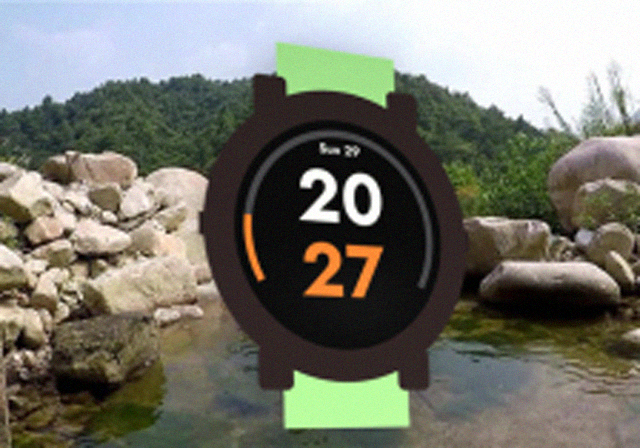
20:27
